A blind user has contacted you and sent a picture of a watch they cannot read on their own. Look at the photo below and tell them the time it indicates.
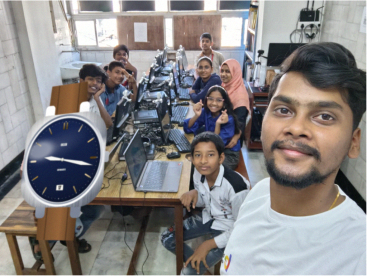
9:17
